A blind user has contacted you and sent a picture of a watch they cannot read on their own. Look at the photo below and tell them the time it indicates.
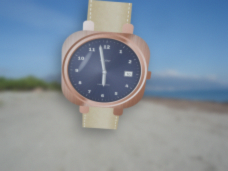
5:58
